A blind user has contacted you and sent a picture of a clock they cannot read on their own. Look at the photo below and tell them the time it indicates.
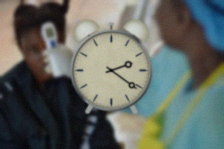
2:21
